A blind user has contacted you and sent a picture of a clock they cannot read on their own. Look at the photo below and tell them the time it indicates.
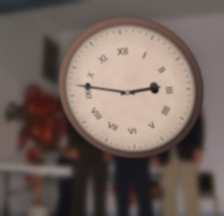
2:47
